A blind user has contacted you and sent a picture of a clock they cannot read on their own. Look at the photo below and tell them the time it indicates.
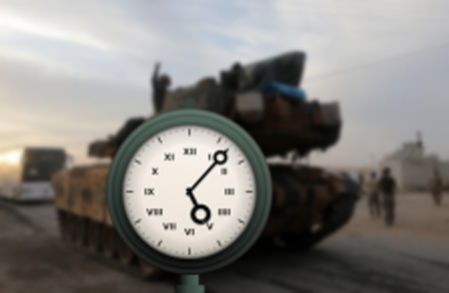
5:07
